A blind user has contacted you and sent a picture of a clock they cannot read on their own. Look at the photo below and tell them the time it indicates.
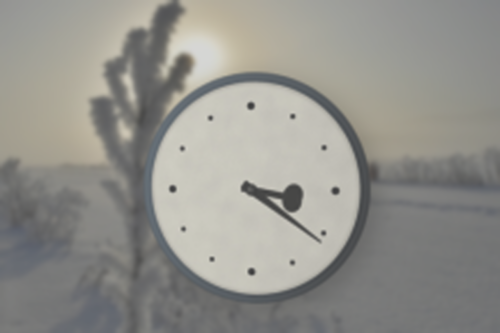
3:21
